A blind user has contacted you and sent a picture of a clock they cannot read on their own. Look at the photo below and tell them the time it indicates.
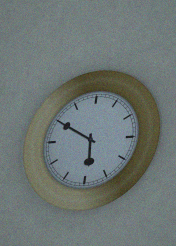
5:50
